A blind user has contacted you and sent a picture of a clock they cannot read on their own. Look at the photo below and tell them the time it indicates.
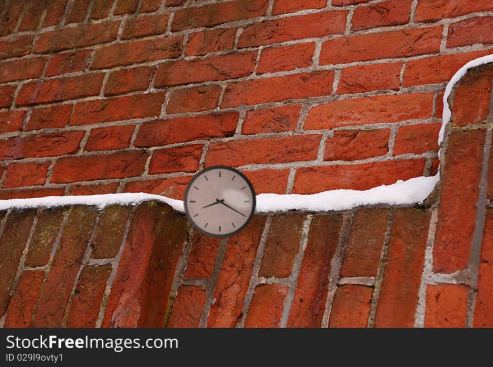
8:20
